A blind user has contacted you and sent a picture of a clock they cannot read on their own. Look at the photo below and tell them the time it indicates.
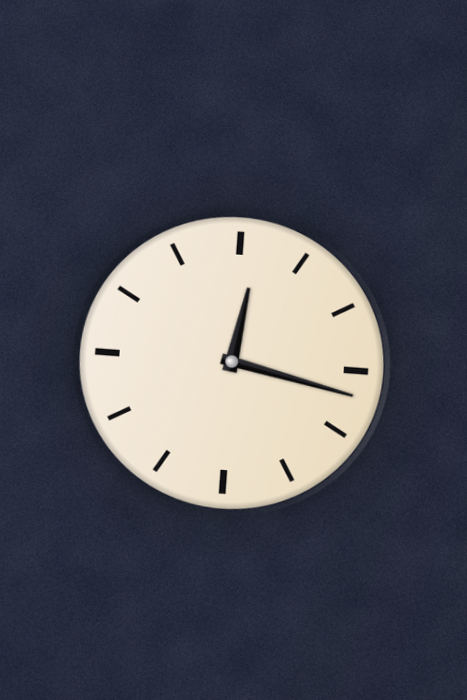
12:17
